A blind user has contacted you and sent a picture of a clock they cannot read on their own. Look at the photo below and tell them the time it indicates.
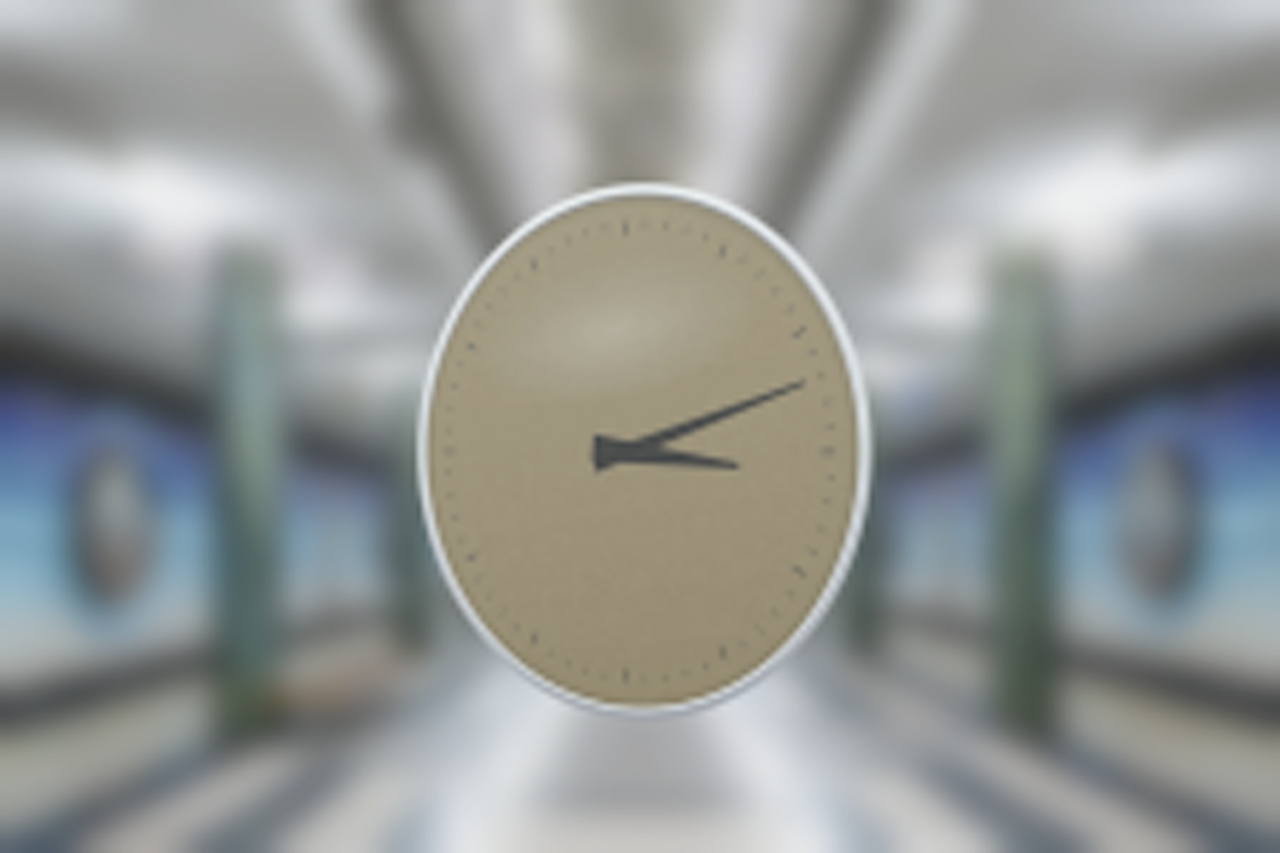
3:12
